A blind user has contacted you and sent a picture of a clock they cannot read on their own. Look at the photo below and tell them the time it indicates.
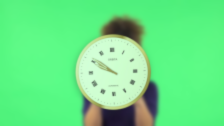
9:51
